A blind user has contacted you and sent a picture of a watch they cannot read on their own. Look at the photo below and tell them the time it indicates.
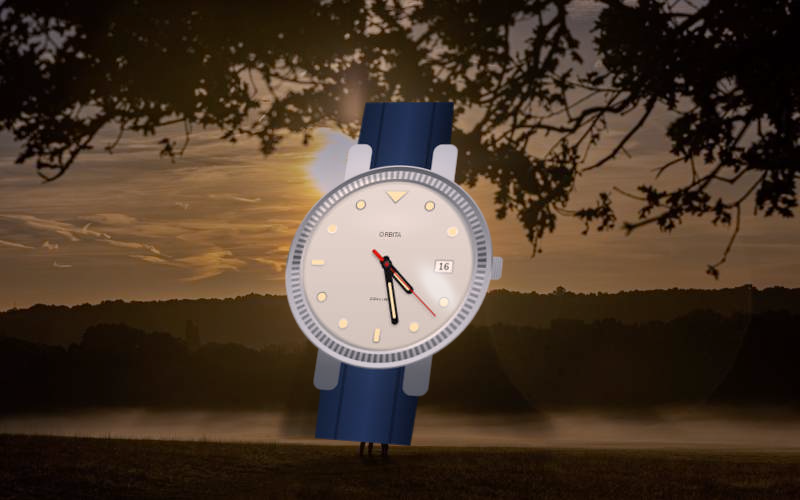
4:27:22
